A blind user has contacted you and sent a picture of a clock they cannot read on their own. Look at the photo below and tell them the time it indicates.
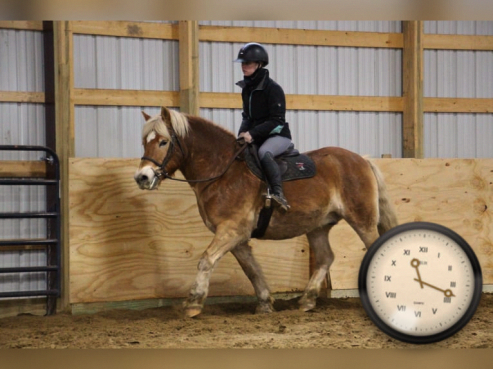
11:18
